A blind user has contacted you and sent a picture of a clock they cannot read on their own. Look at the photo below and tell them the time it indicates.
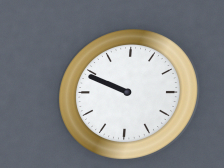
9:49
